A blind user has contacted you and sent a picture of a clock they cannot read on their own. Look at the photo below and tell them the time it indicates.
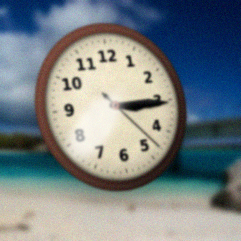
3:15:23
